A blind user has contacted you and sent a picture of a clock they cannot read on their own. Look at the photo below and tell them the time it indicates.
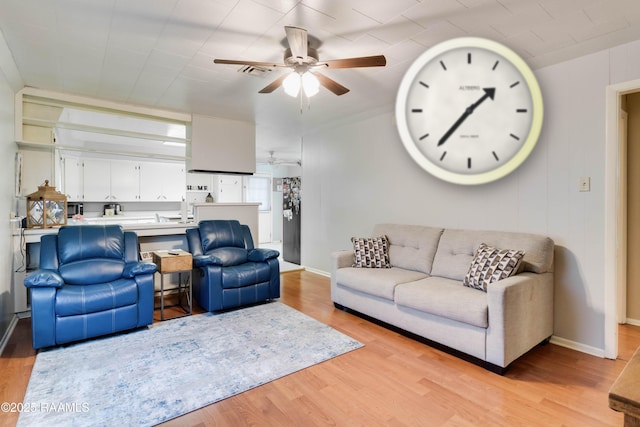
1:37
